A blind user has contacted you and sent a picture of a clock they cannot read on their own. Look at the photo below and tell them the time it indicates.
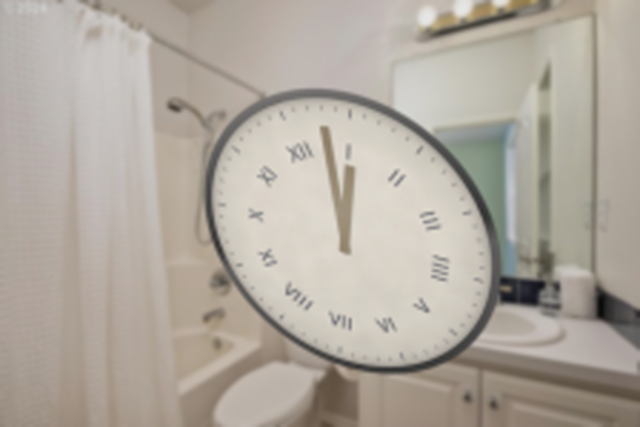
1:03
